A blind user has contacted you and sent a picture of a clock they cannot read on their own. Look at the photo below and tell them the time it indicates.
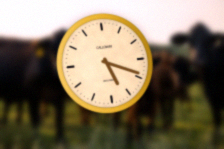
5:19
